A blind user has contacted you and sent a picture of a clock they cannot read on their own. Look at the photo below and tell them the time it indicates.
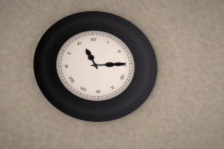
11:15
